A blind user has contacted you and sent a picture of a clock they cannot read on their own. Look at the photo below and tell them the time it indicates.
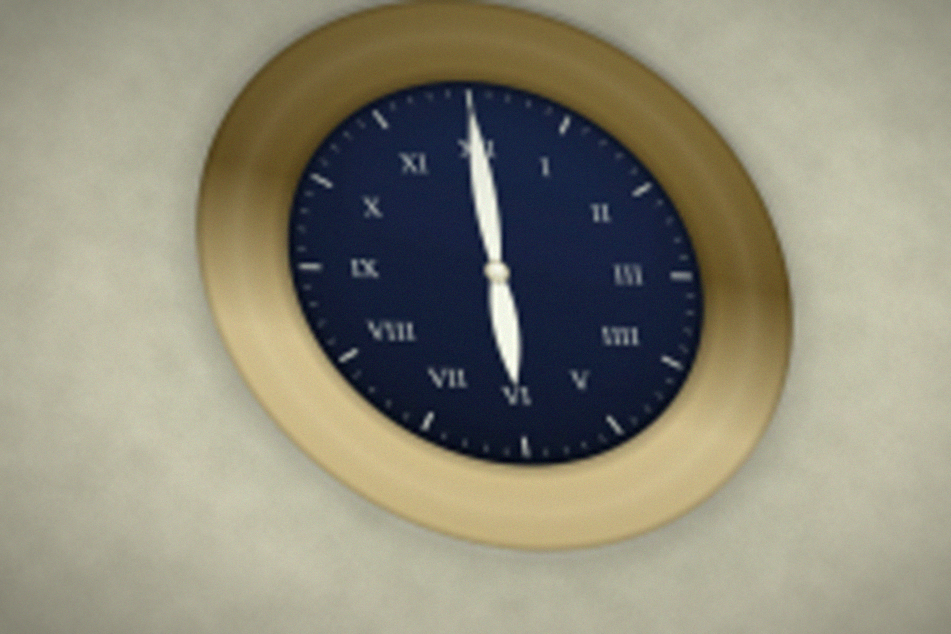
6:00
